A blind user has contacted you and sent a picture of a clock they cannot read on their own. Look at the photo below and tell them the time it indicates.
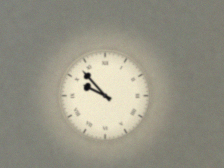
9:53
